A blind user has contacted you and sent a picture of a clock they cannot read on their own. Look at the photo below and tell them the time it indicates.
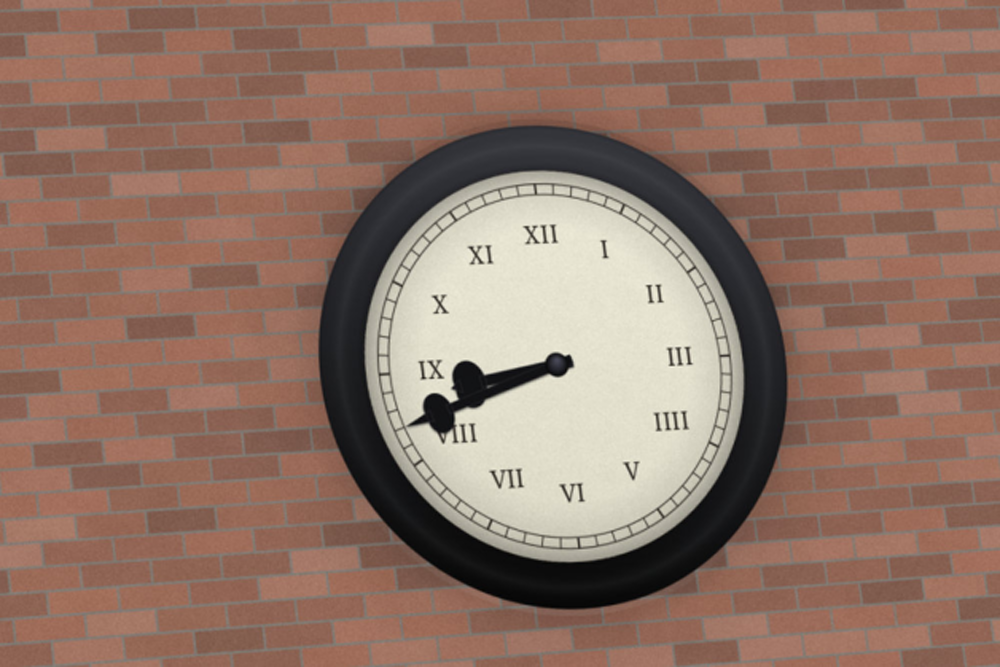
8:42
